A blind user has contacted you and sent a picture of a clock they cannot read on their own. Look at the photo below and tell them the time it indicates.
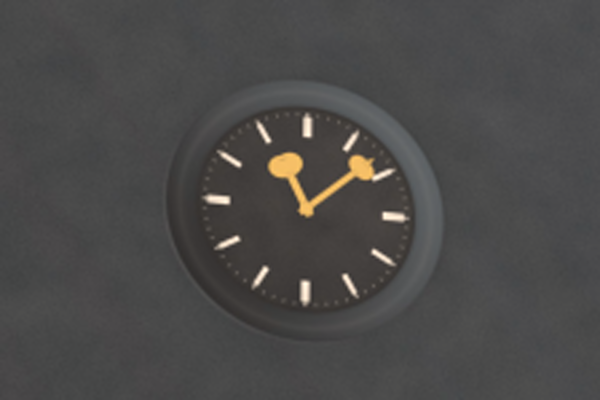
11:08
